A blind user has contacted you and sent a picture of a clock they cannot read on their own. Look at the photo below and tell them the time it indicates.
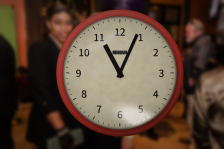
11:04
